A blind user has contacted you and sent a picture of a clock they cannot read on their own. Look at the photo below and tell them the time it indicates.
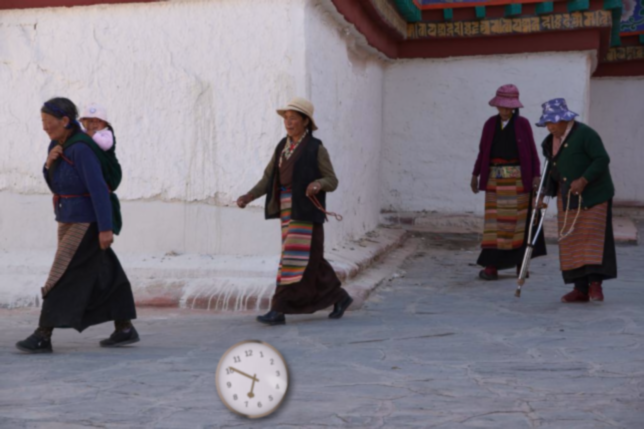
6:51
